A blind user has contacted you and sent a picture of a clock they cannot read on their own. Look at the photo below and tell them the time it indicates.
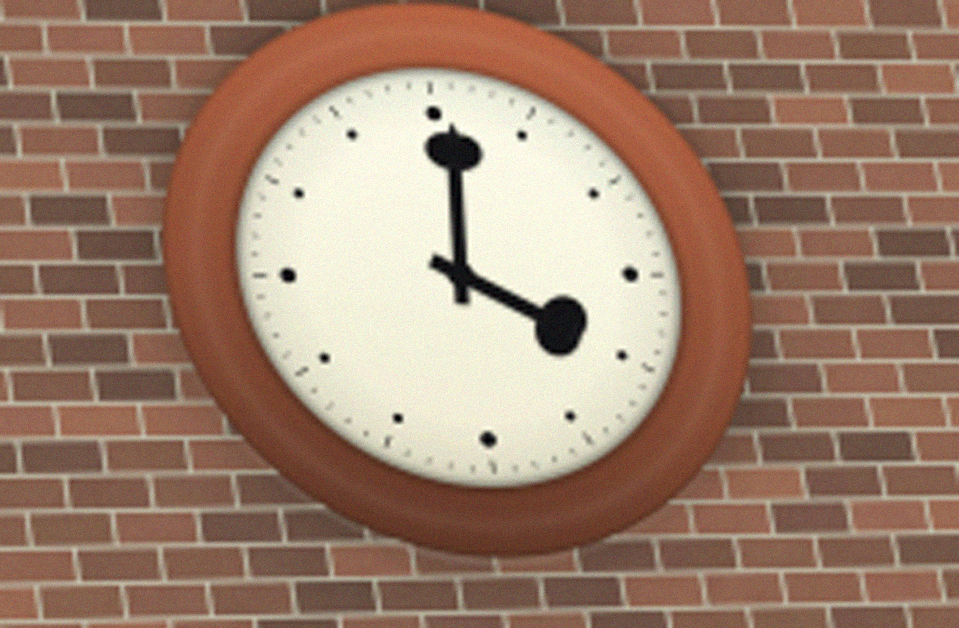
4:01
